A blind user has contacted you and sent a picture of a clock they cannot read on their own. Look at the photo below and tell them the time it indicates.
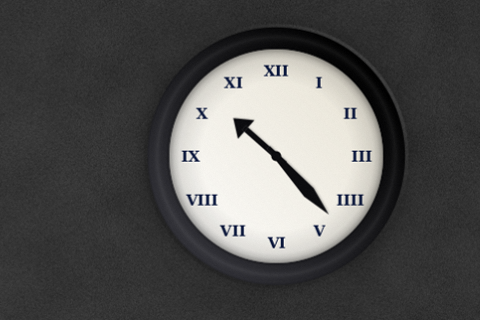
10:23
